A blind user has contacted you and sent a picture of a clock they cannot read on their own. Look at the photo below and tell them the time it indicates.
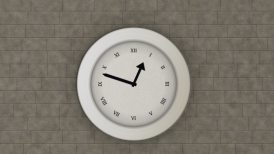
12:48
